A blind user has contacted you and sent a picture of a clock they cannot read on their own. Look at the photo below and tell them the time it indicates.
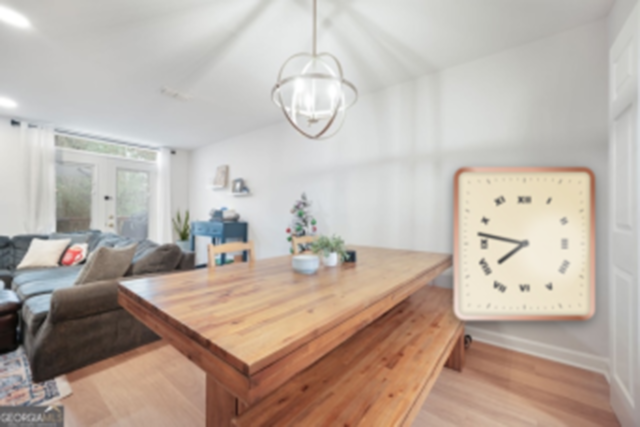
7:47
